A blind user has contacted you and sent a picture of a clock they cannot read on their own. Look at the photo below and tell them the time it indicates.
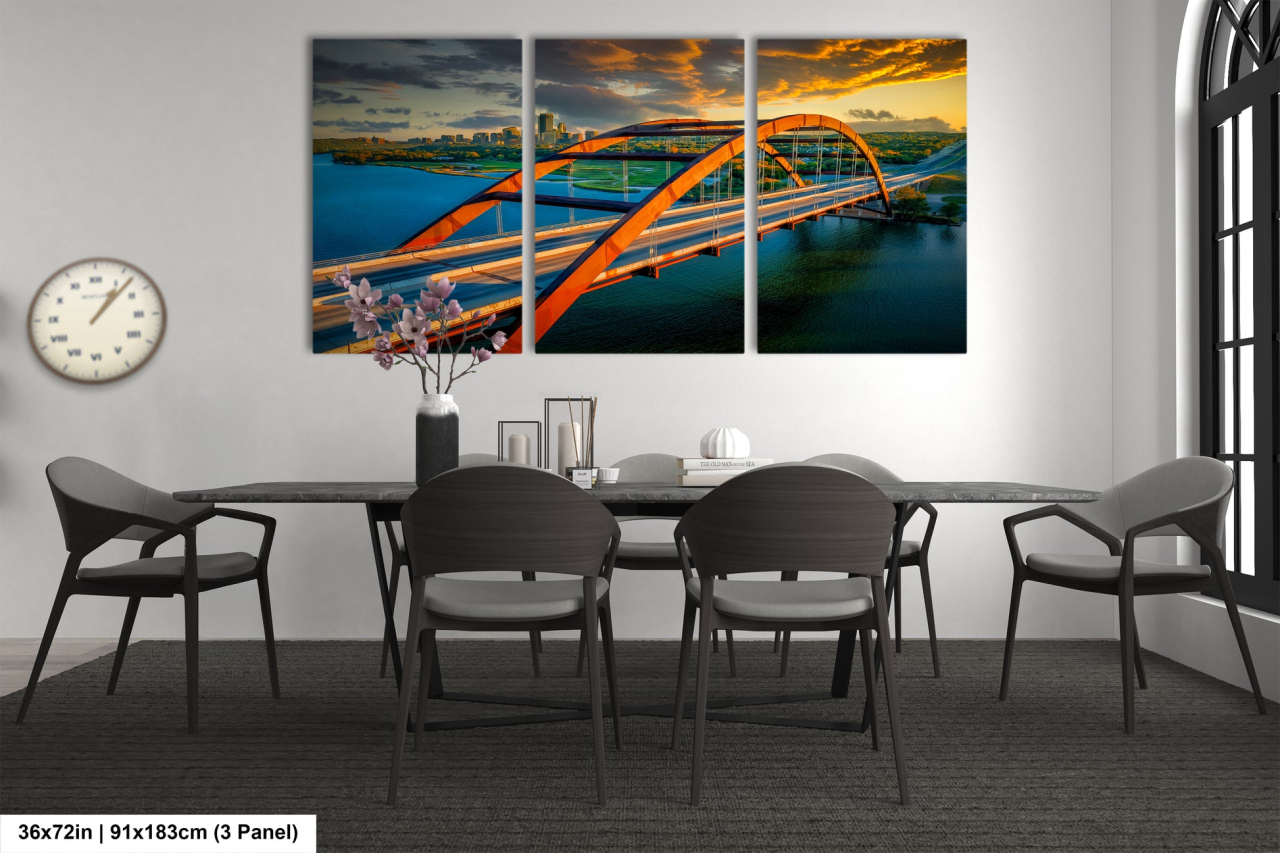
1:07
